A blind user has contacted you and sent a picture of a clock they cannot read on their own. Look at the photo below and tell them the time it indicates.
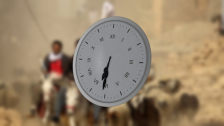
6:31
